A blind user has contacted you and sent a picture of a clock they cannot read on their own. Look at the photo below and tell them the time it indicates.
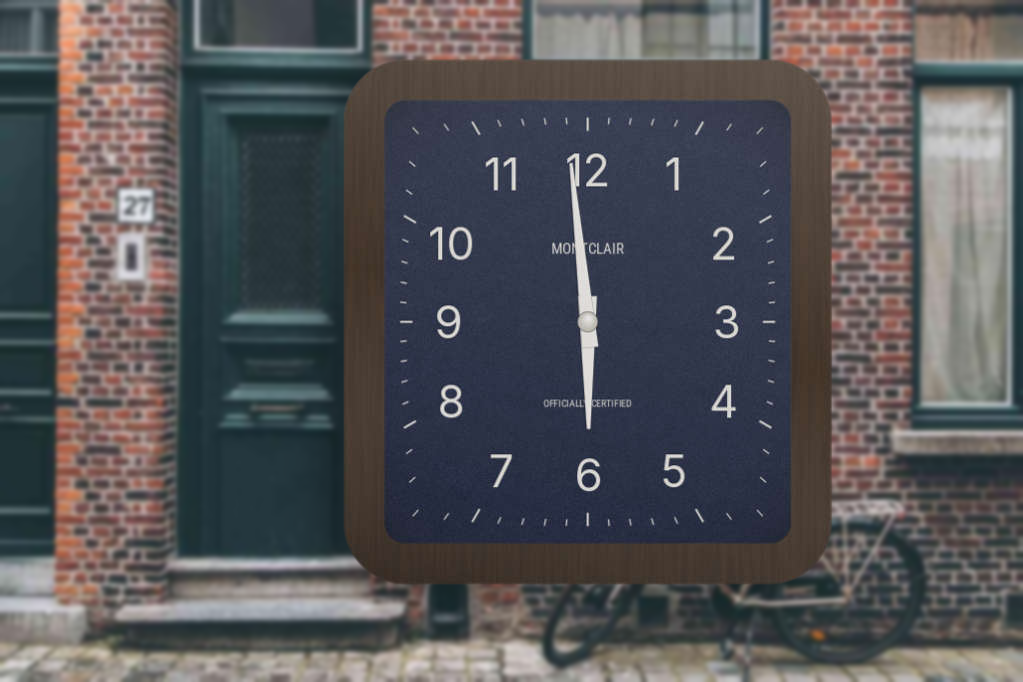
5:59
